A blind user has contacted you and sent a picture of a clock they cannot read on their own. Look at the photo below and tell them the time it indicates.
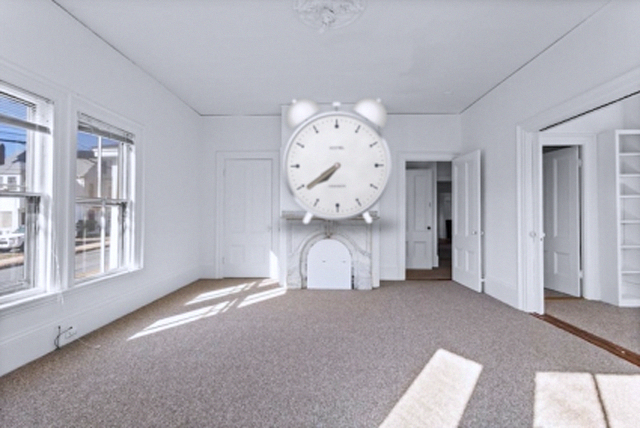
7:39
